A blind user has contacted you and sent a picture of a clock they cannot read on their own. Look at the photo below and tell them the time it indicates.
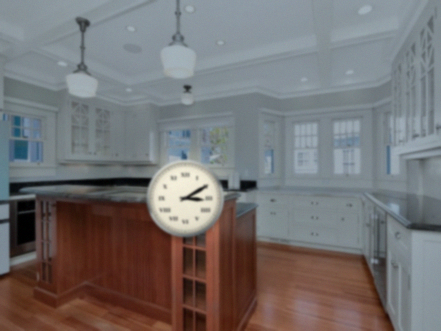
3:10
